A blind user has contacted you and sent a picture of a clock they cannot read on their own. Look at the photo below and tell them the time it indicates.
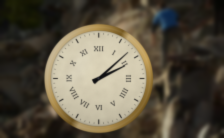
2:08
